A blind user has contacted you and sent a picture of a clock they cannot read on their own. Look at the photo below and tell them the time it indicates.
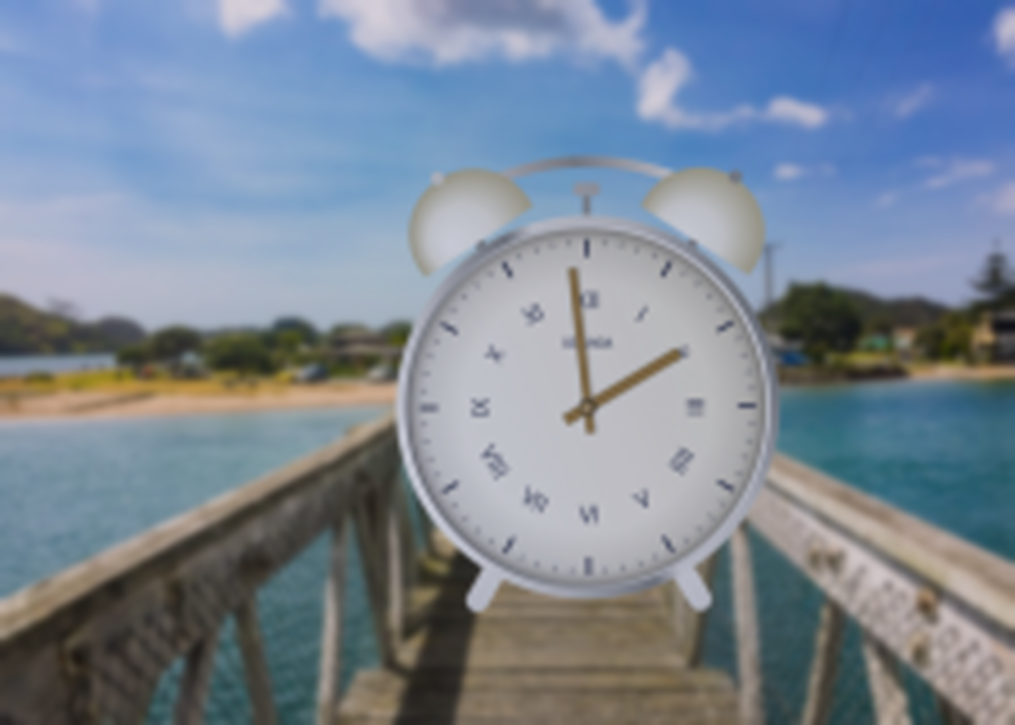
1:59
